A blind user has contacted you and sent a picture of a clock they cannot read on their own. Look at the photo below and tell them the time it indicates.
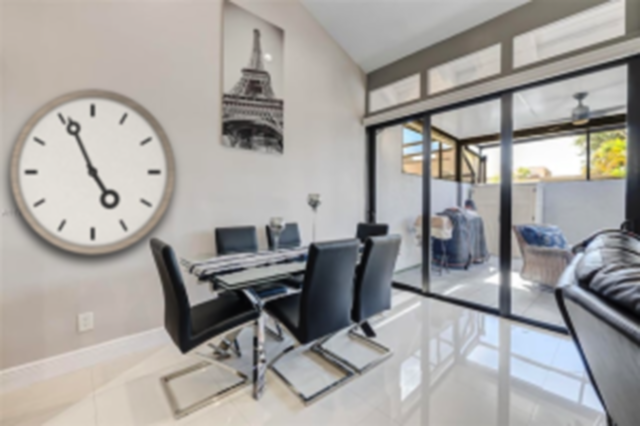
4:56
